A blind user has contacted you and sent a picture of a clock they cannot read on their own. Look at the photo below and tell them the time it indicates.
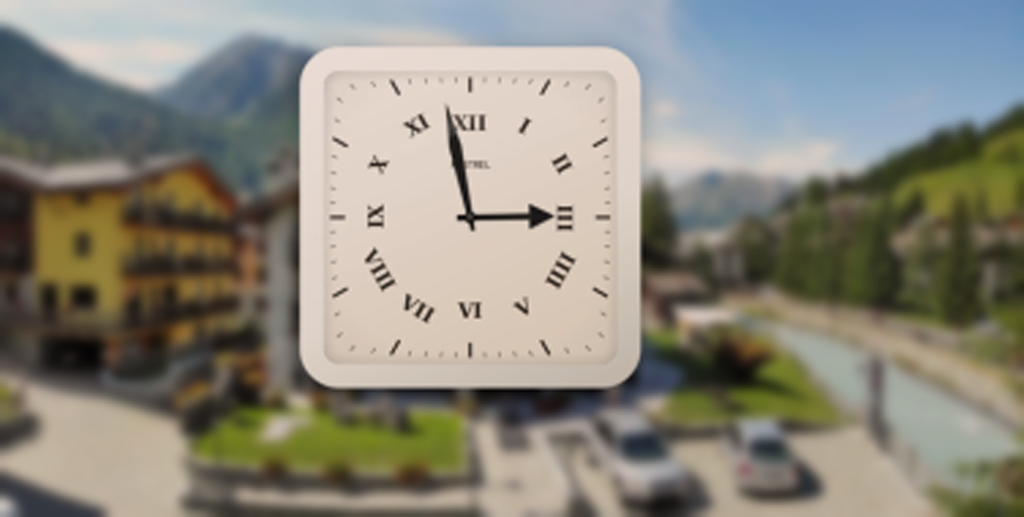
2:58
